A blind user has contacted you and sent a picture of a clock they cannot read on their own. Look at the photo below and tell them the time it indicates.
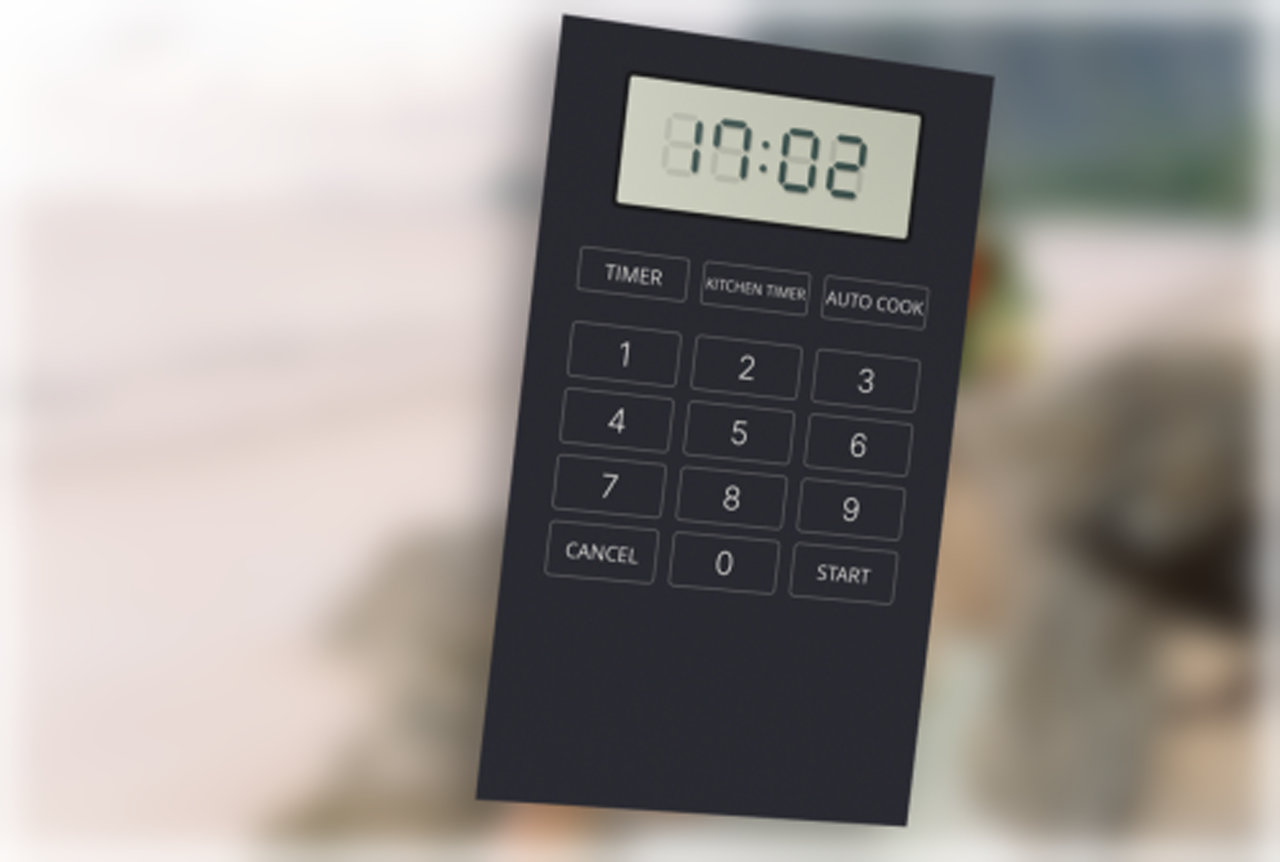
17:02
